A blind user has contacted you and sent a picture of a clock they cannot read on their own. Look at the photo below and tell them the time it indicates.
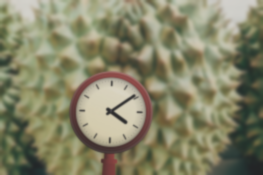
4:09
